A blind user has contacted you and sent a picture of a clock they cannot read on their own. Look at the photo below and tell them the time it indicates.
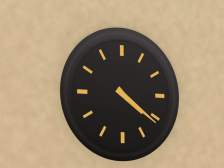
4:21
